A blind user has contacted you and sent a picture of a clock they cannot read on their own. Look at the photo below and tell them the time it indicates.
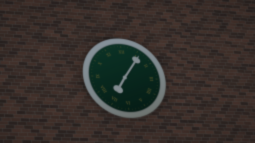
7:06
